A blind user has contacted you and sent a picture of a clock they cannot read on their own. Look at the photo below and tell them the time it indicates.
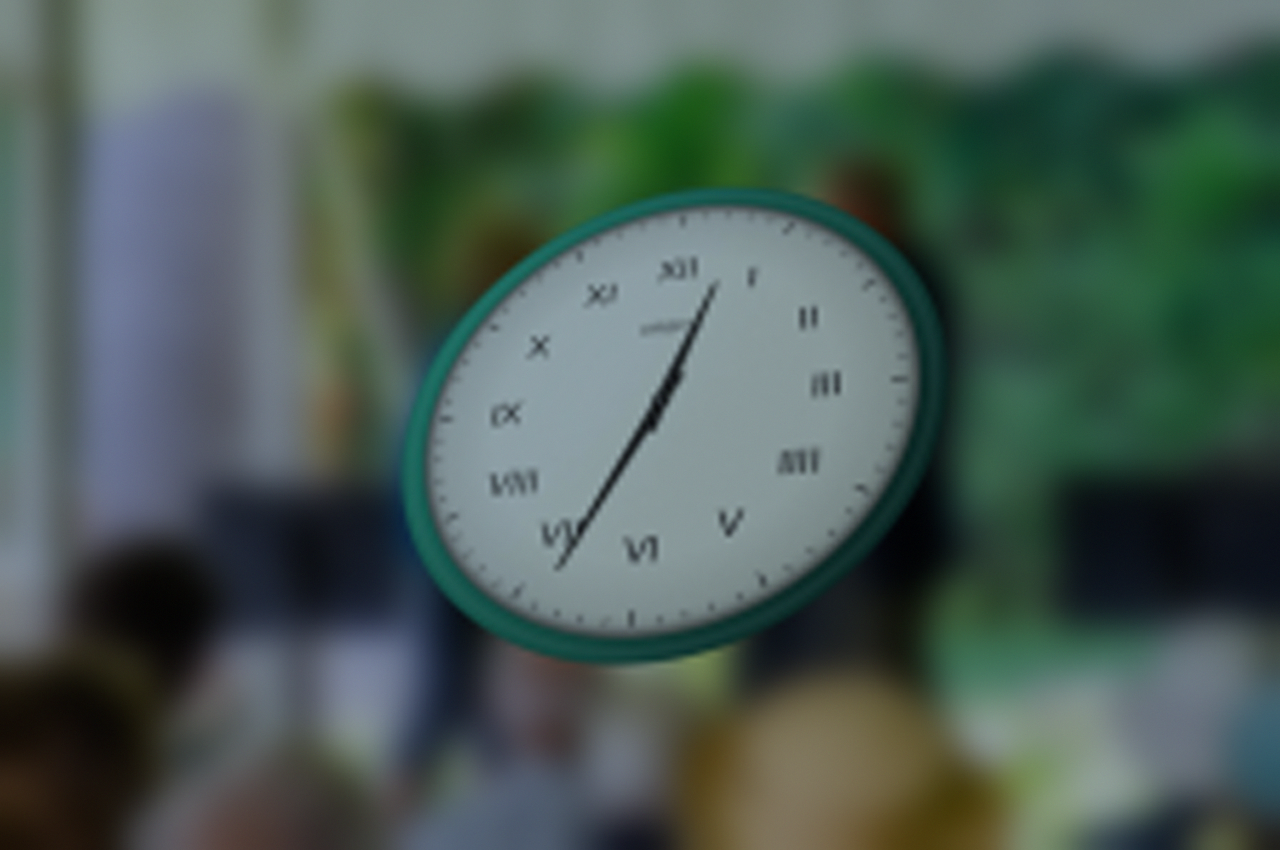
12:34
